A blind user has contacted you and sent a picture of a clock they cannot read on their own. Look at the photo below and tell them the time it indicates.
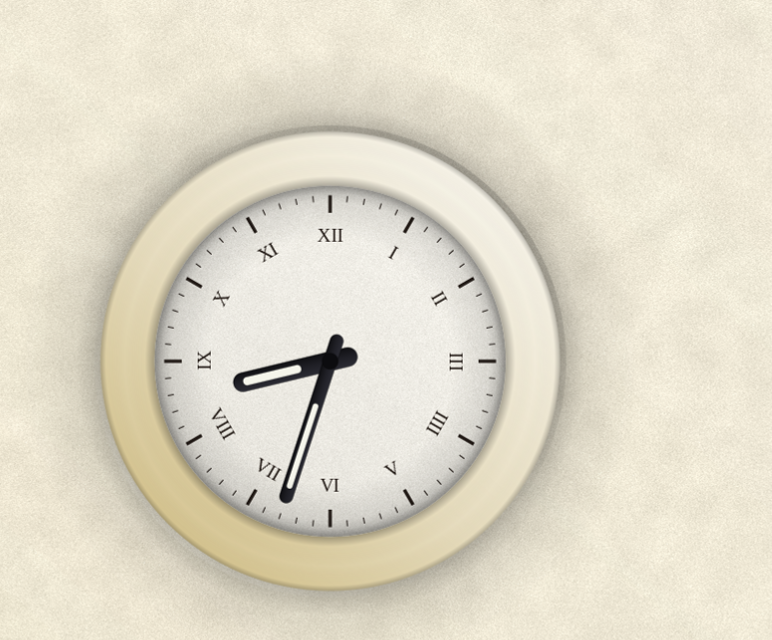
8:33
